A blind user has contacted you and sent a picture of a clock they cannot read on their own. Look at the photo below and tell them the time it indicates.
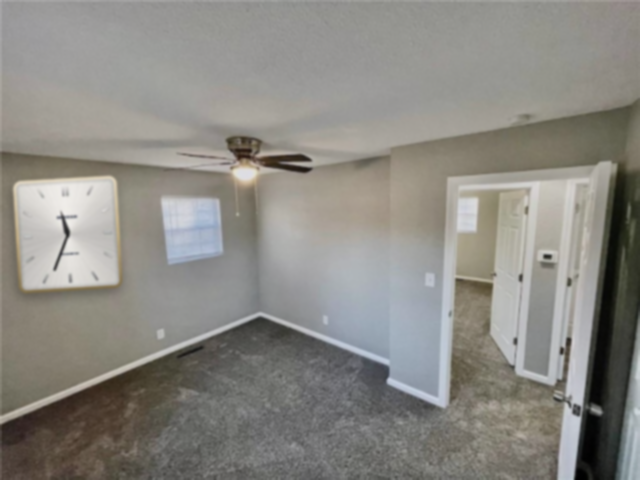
11:34
